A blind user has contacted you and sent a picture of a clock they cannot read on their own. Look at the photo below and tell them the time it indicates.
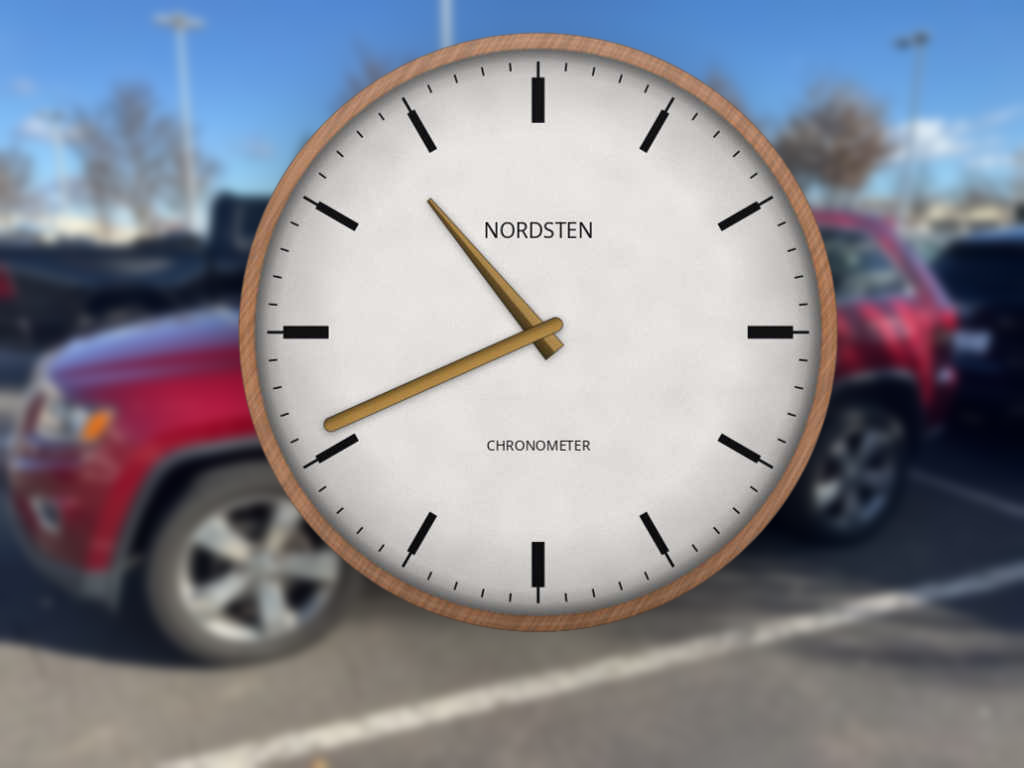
10:41
